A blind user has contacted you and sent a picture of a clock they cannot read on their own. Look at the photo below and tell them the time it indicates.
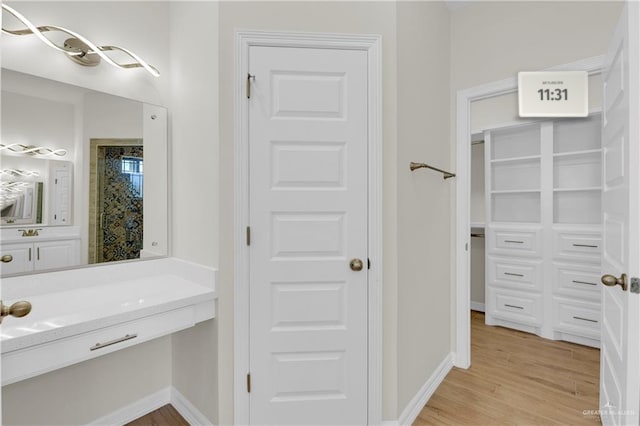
11:31
